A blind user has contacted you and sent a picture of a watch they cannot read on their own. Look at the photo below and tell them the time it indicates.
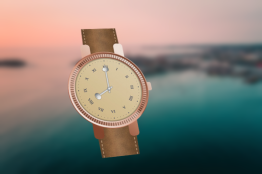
8:00
